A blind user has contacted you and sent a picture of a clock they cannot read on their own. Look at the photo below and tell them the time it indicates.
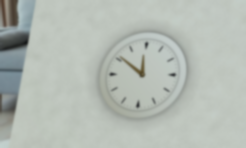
11:51
